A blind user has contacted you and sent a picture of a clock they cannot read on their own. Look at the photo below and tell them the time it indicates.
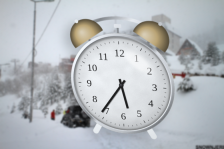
5:36
